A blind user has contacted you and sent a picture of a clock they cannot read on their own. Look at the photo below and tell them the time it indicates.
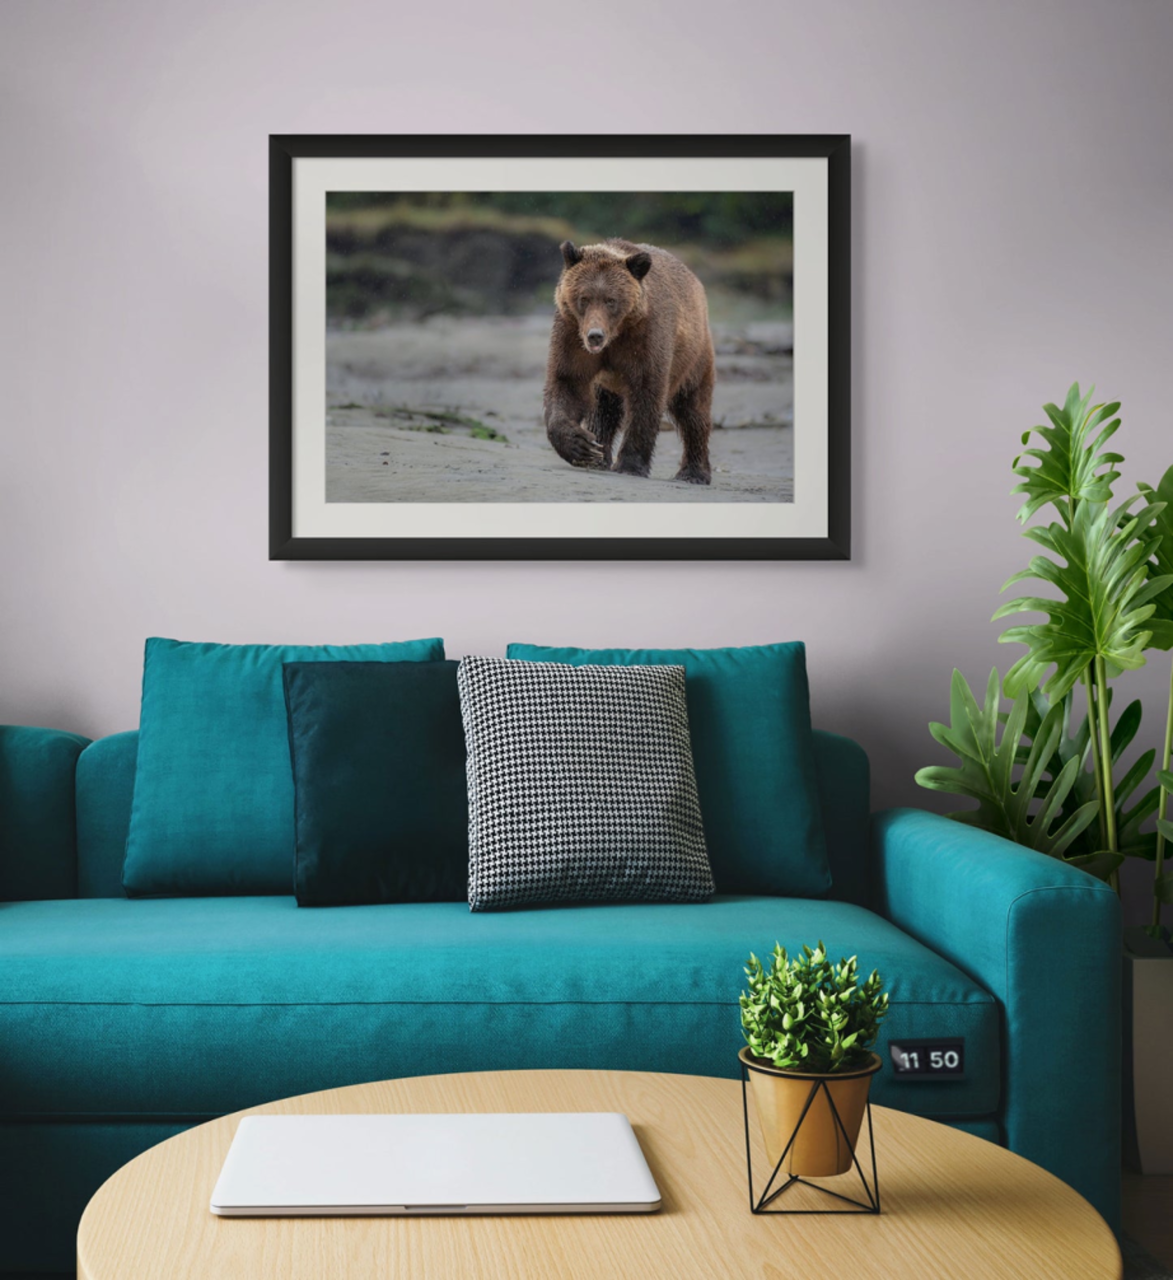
11:50
